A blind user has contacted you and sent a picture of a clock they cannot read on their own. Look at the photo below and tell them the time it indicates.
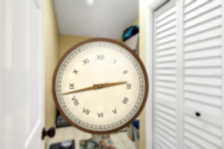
2:43
